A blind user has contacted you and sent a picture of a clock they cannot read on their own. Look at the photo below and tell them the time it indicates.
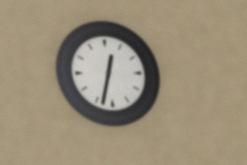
12:33
